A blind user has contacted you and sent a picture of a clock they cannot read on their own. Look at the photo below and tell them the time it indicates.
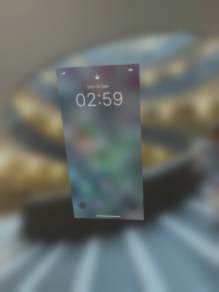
2:59
